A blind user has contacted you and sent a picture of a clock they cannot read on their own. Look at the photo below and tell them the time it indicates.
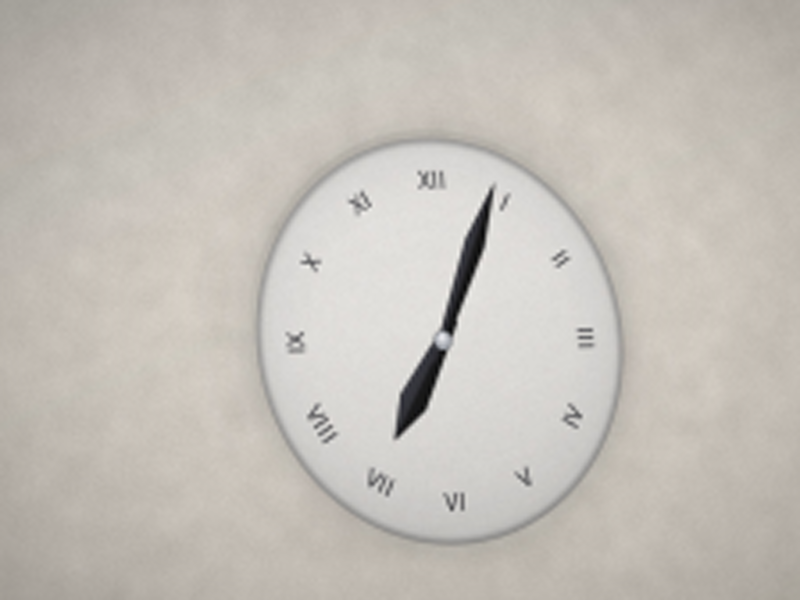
7:04
